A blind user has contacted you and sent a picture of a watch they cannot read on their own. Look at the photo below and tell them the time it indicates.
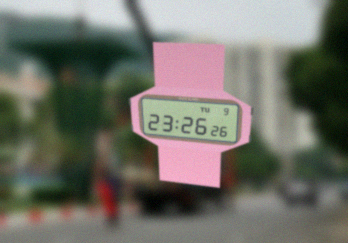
23:26:26
